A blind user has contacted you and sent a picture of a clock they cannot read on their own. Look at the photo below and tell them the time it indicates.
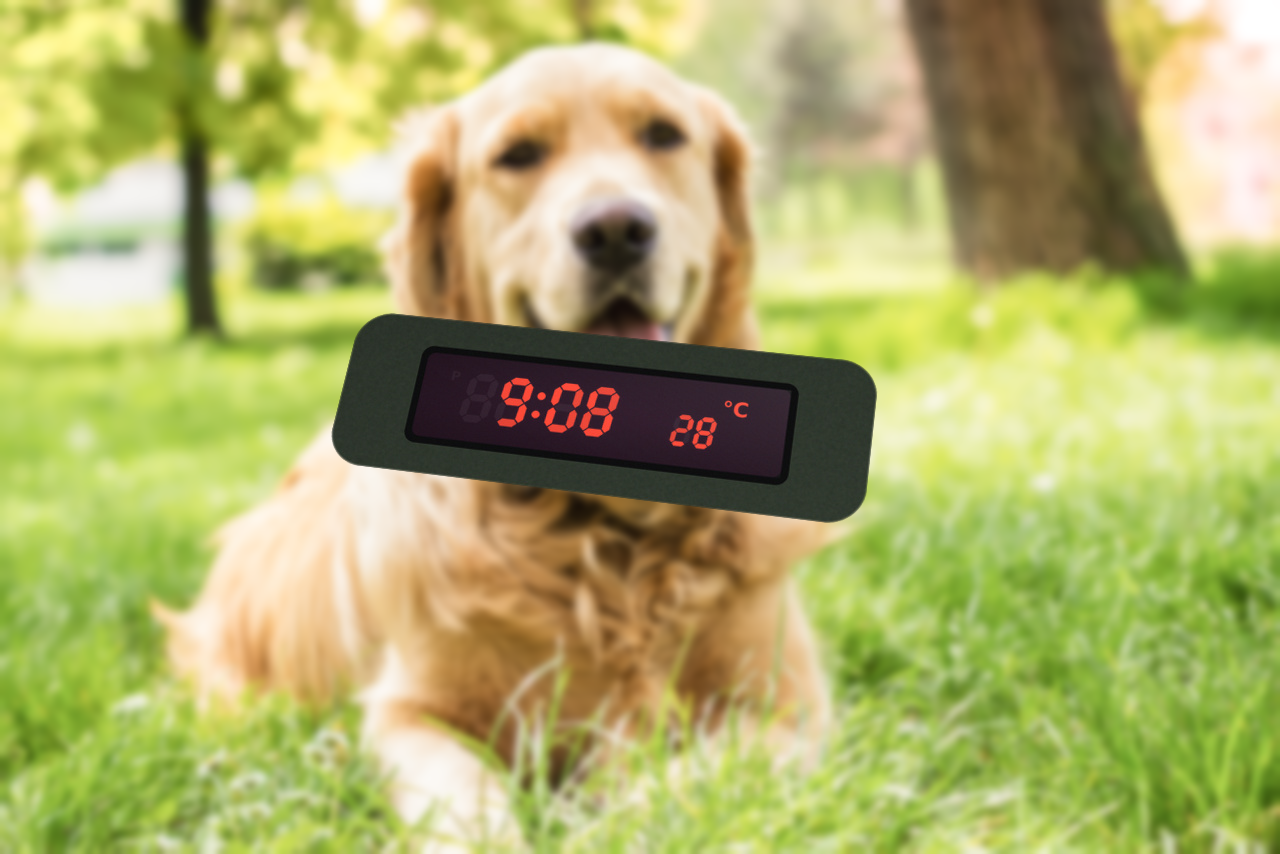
9:08
